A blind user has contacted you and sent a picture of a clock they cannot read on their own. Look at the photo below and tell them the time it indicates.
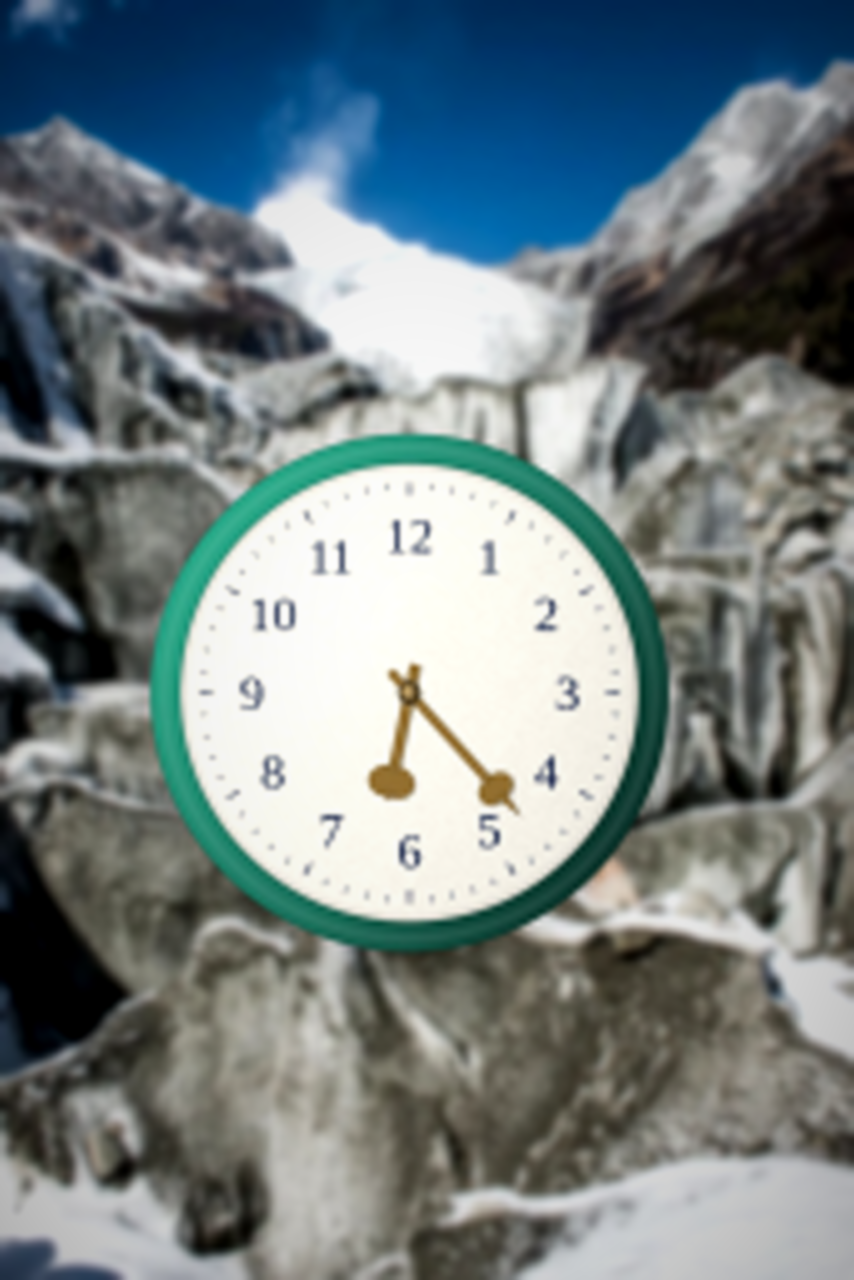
6:23
